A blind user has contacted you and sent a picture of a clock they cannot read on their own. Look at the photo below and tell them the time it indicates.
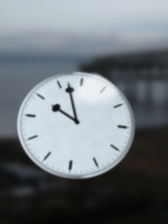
9:57
